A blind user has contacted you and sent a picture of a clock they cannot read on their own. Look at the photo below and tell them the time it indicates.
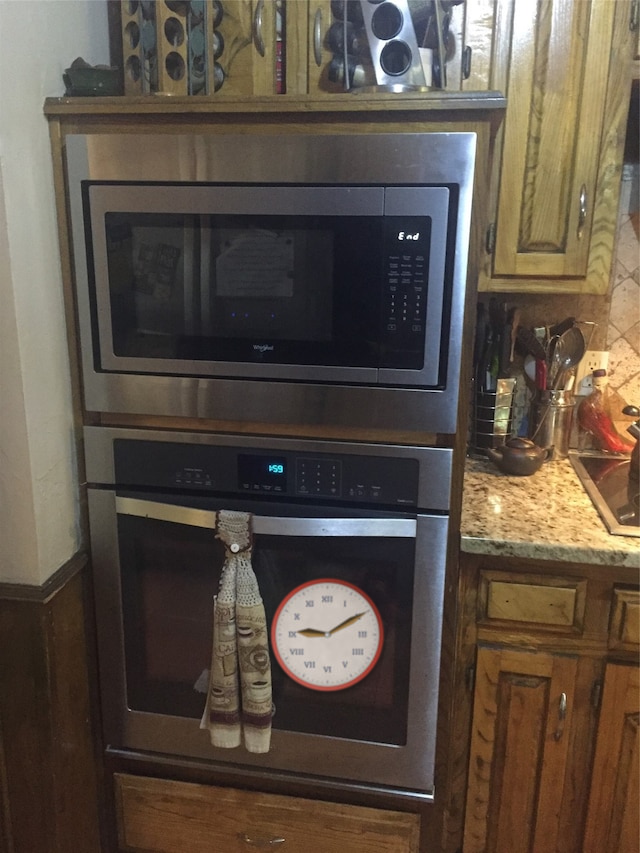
9:10
